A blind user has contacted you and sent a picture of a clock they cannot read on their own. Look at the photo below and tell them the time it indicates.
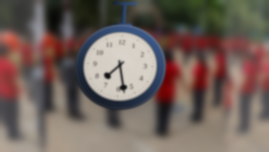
7:28
